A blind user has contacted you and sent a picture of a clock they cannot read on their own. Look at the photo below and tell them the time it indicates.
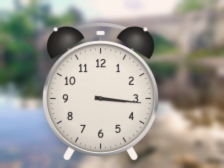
3:16
